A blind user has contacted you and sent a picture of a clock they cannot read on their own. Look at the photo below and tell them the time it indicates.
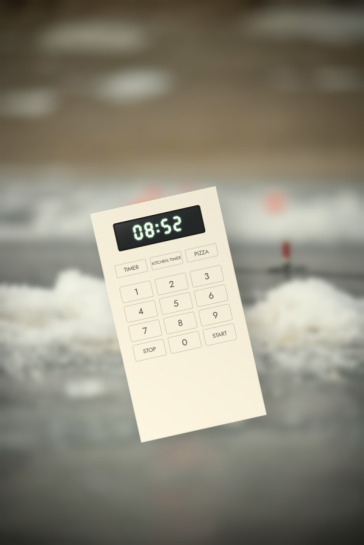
8:52
